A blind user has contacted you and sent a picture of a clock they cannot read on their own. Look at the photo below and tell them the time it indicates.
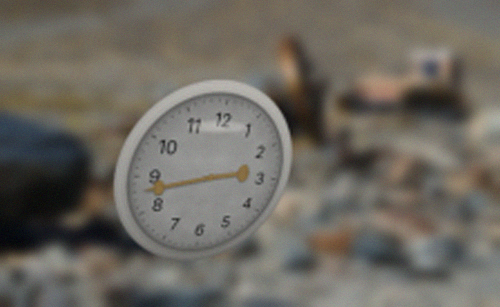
2:43
